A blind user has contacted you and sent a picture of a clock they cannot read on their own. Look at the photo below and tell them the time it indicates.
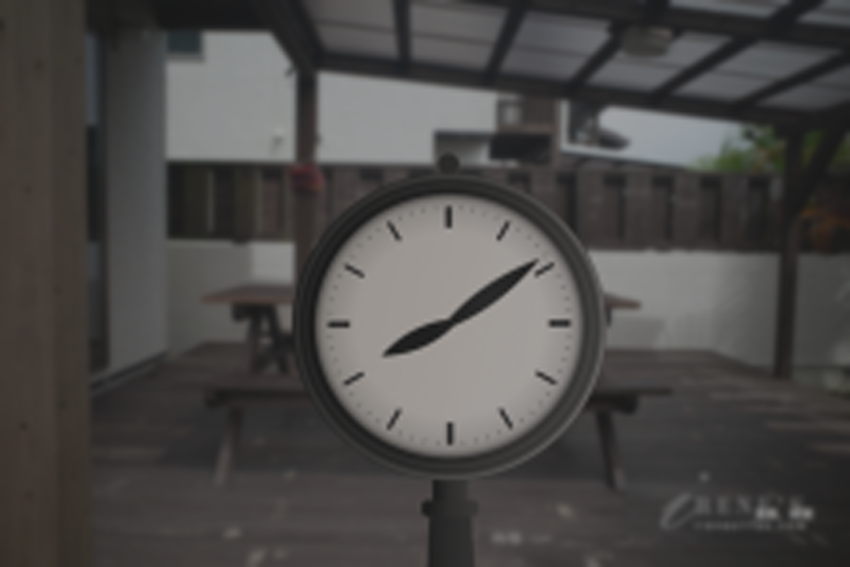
8:09
